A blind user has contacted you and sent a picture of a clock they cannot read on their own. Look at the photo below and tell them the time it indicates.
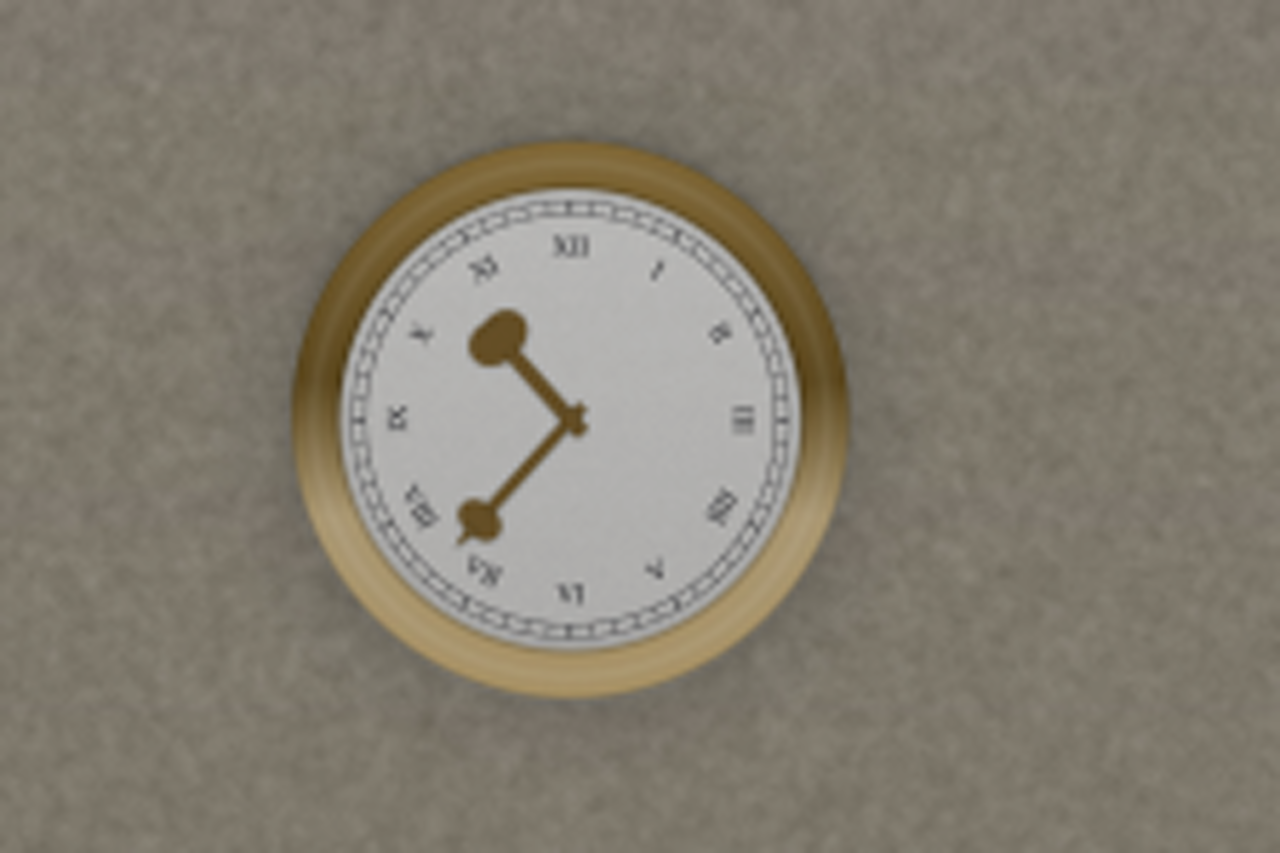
10:37
